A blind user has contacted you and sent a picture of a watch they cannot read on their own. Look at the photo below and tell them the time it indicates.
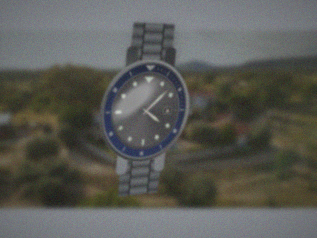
4:08
